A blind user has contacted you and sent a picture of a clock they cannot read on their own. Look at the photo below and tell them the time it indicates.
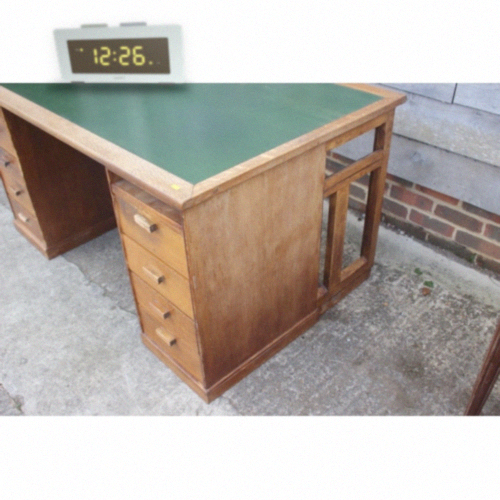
12:26
